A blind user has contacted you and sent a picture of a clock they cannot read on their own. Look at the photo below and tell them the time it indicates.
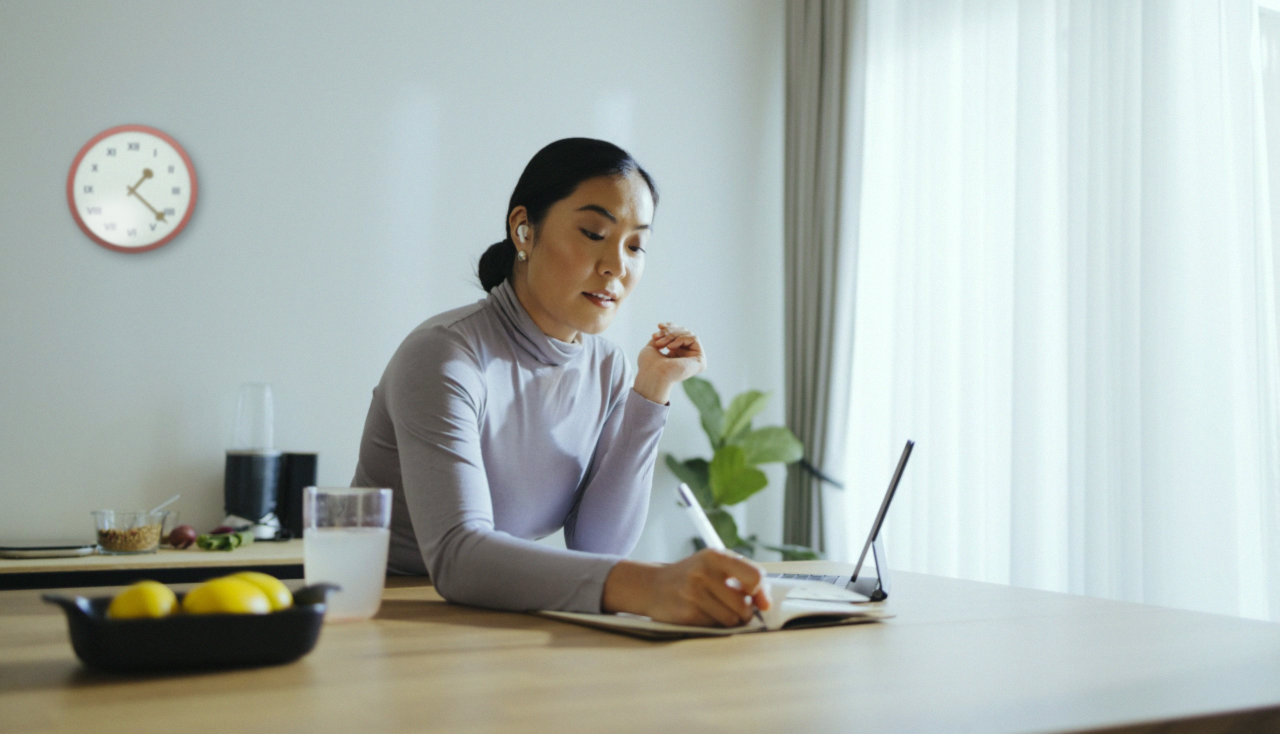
1:22
